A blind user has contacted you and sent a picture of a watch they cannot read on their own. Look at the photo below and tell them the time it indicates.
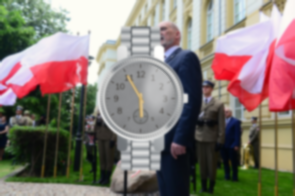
5:55
